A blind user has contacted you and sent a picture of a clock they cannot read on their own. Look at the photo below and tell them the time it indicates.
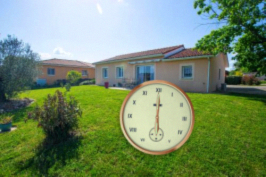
6:00
